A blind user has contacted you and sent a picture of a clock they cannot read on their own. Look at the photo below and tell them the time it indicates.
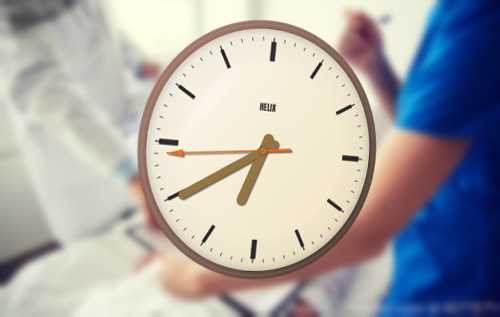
6:39:44
